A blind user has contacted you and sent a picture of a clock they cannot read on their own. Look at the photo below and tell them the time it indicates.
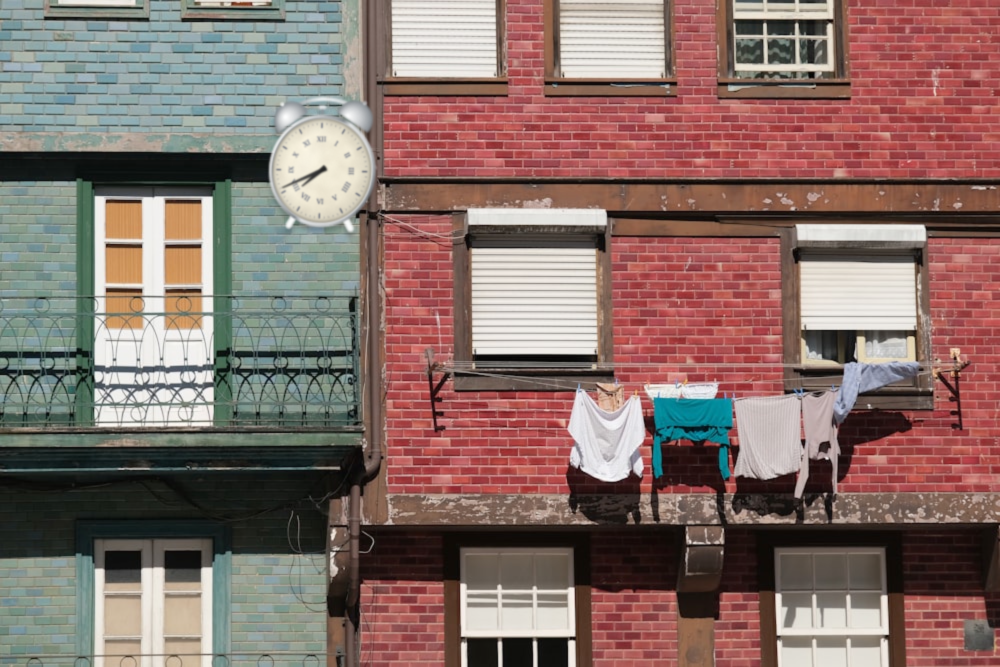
7:41
